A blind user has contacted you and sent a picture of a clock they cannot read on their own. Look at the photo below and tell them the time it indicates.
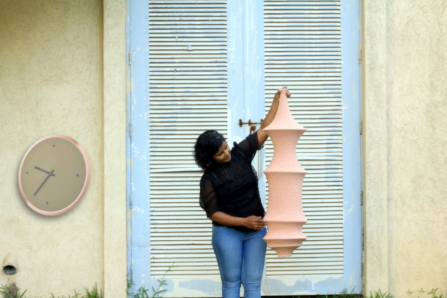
9:36
